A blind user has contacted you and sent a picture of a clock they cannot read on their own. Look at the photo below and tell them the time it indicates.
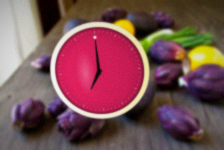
7:00
